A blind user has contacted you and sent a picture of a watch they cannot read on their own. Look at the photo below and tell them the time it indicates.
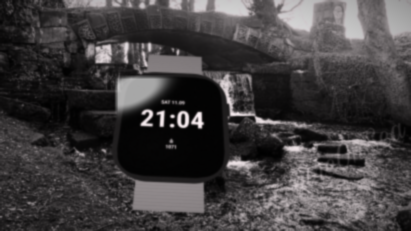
21:04
